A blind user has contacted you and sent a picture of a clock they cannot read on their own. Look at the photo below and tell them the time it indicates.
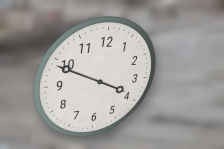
3:49
